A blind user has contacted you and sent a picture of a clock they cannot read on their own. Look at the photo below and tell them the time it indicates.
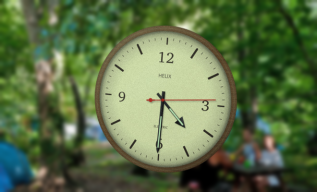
4:30:14
